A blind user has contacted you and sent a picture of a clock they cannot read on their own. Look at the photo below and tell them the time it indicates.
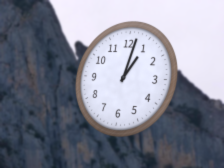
1:02
